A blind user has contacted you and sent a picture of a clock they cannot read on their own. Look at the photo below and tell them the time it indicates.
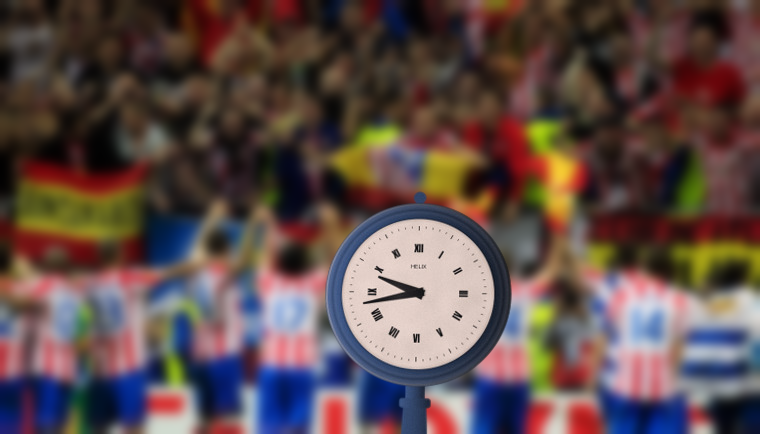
9:43
